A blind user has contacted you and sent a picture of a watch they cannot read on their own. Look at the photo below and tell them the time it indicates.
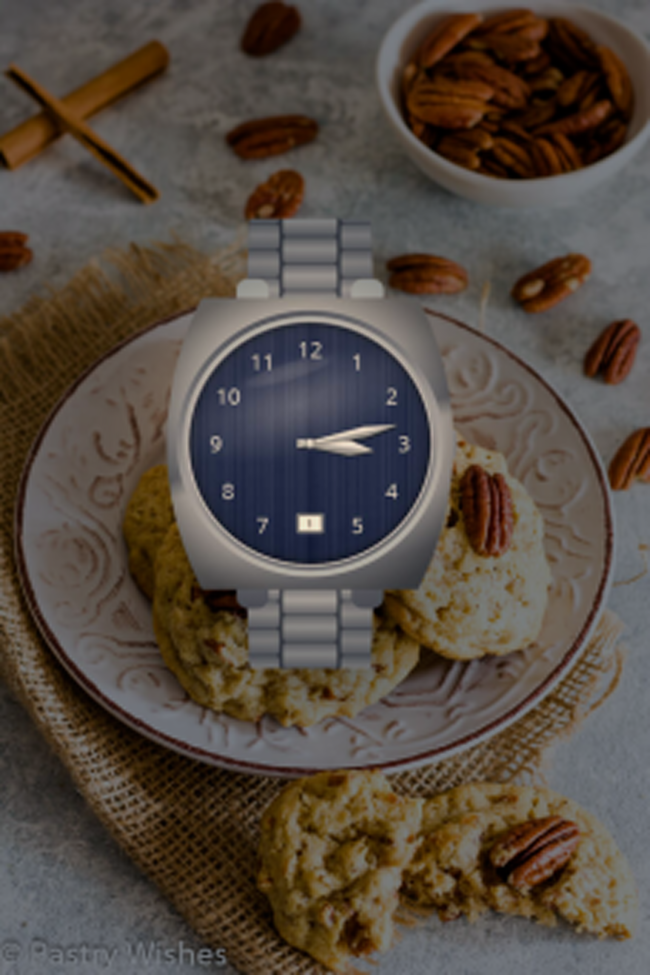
3:13
